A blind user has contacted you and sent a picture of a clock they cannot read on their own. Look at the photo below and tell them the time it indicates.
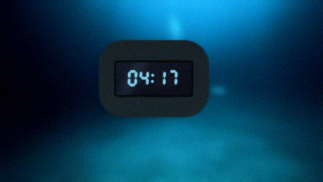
4:17
